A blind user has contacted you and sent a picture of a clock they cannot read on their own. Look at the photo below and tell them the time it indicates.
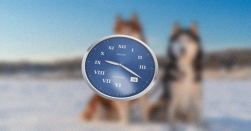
9:20
